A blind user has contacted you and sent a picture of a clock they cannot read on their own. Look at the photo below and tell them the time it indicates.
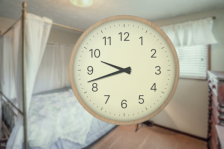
9:42
